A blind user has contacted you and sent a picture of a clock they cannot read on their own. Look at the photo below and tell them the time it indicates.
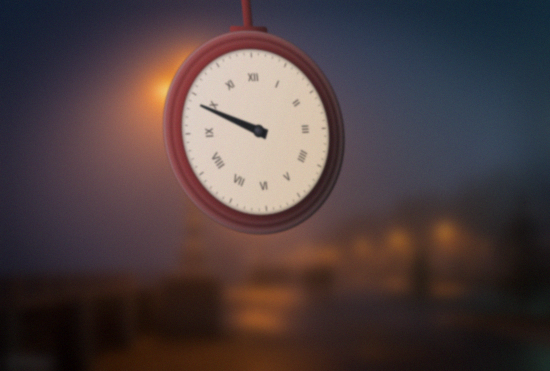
9:49
